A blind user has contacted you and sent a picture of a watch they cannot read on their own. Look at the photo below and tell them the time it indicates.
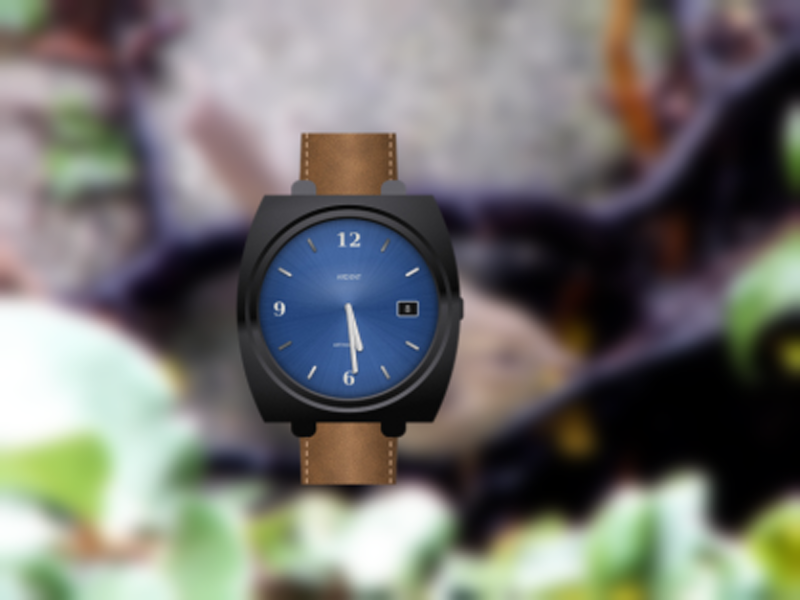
5:29
